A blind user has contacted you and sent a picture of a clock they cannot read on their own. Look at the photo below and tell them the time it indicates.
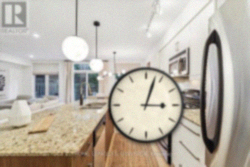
3:03
